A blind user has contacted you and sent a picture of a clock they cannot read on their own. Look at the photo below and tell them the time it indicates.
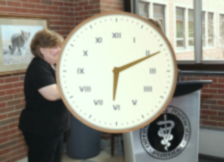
6:11
